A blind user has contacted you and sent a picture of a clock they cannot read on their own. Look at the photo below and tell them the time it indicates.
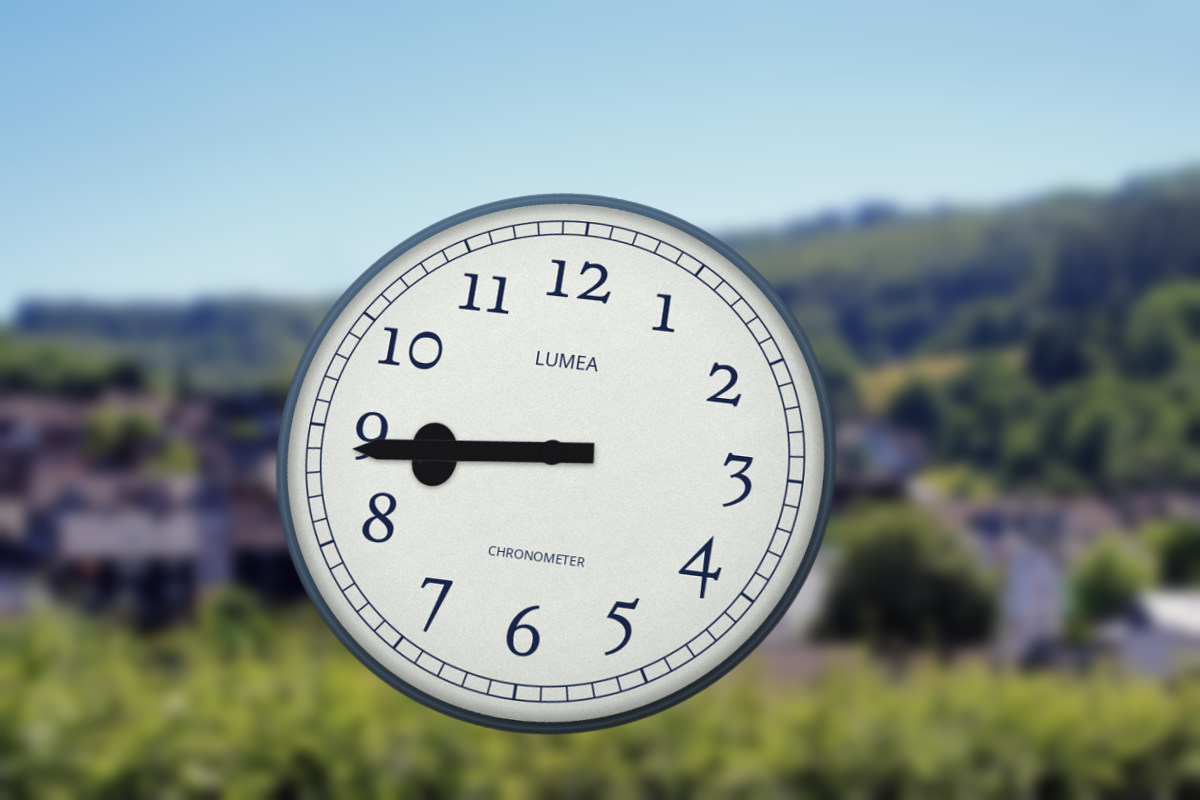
8:44
